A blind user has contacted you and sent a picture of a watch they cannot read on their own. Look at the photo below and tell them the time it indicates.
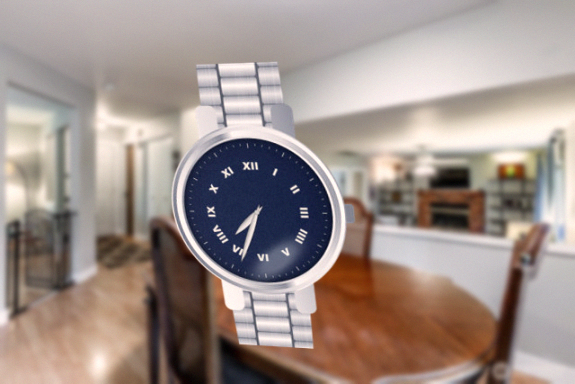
7:34
